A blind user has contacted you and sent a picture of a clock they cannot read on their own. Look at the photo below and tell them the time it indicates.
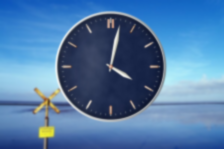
4:02
